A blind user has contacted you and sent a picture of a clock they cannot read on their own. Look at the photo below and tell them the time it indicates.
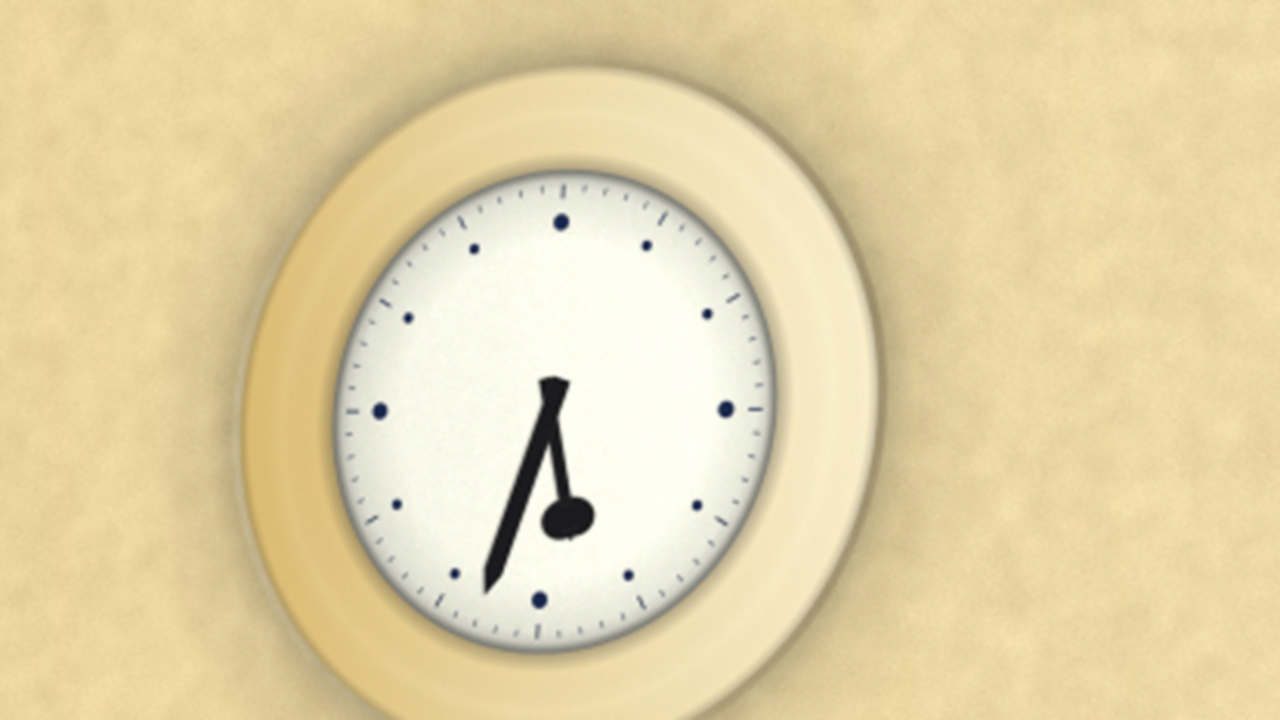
5:33
